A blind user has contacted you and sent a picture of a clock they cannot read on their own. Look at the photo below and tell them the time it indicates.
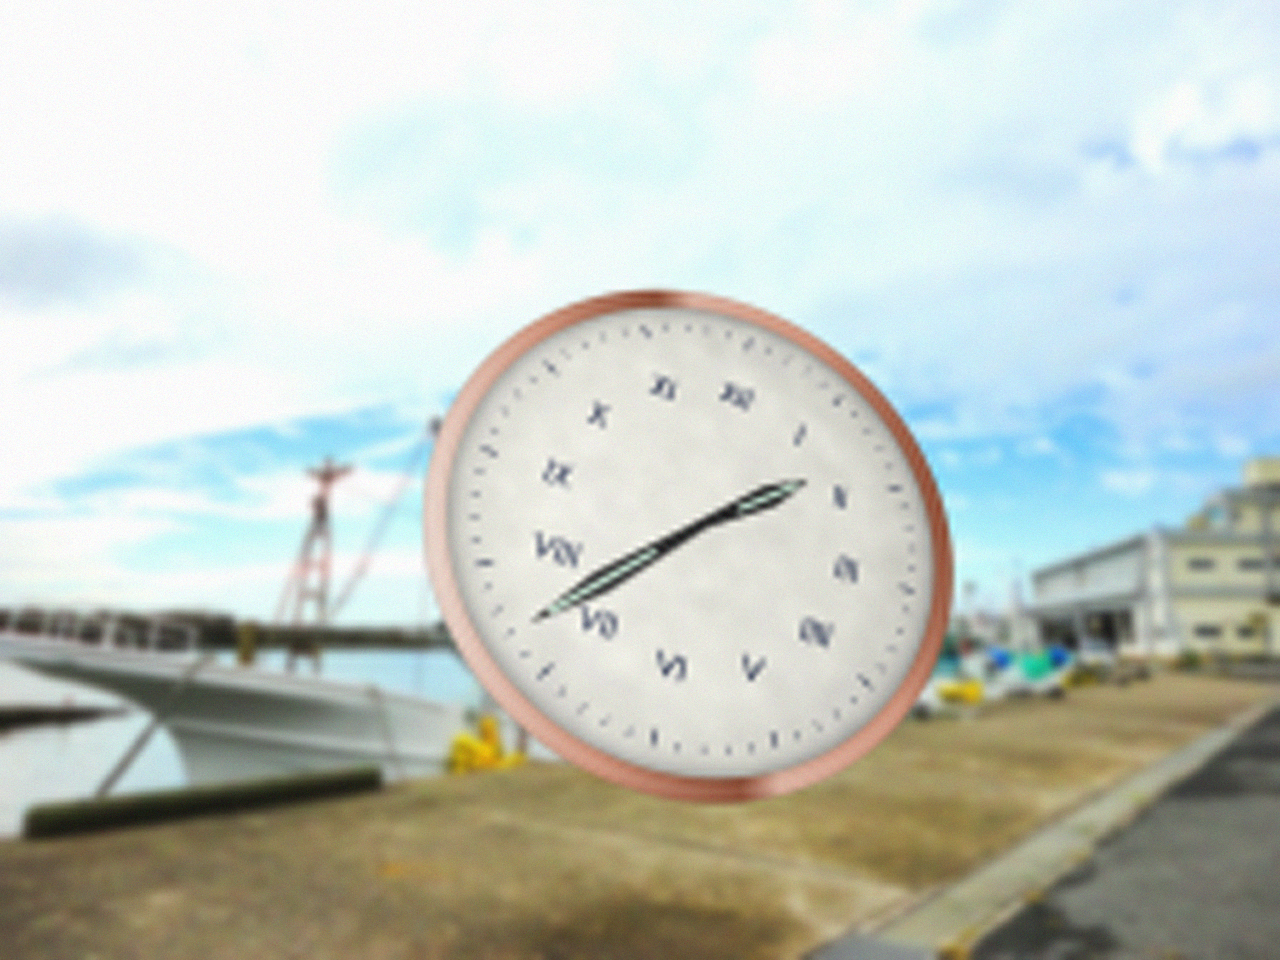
1:37
